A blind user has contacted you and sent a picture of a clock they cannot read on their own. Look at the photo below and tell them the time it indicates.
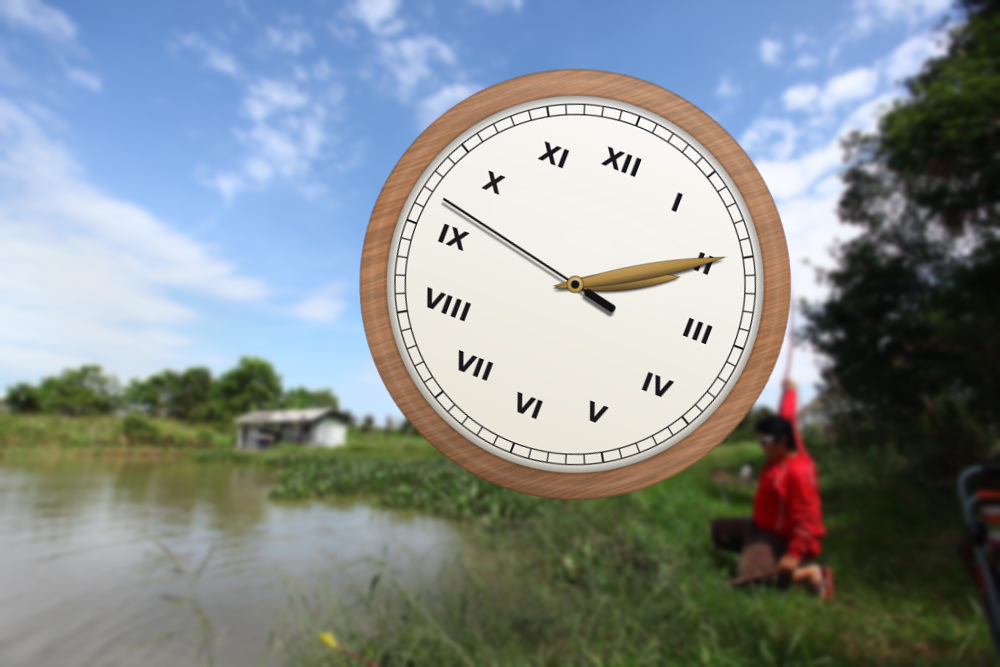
2:09:47
